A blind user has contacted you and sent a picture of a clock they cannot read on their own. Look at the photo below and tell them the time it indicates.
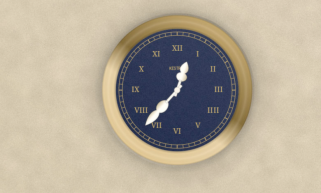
12:37
